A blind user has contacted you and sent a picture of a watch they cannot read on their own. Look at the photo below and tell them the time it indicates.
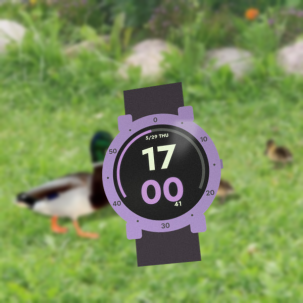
17:00
